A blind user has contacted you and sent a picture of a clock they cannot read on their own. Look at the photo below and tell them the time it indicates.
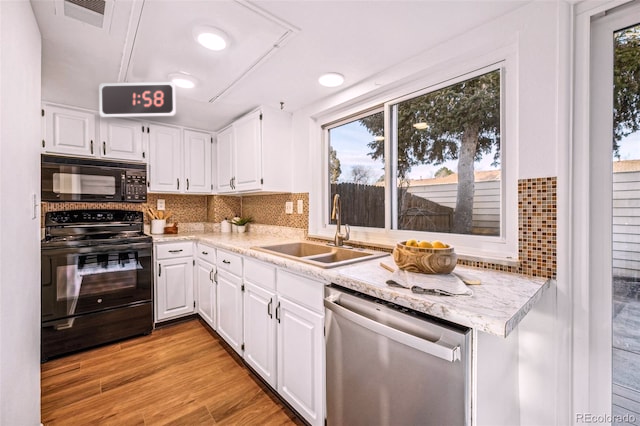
1:58
